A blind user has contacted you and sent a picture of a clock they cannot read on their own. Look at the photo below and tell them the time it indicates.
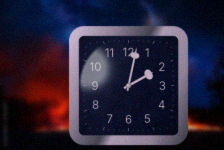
2:02
